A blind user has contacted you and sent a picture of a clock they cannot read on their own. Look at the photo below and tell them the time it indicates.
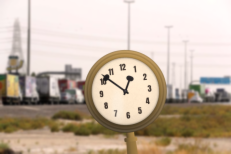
12:52
